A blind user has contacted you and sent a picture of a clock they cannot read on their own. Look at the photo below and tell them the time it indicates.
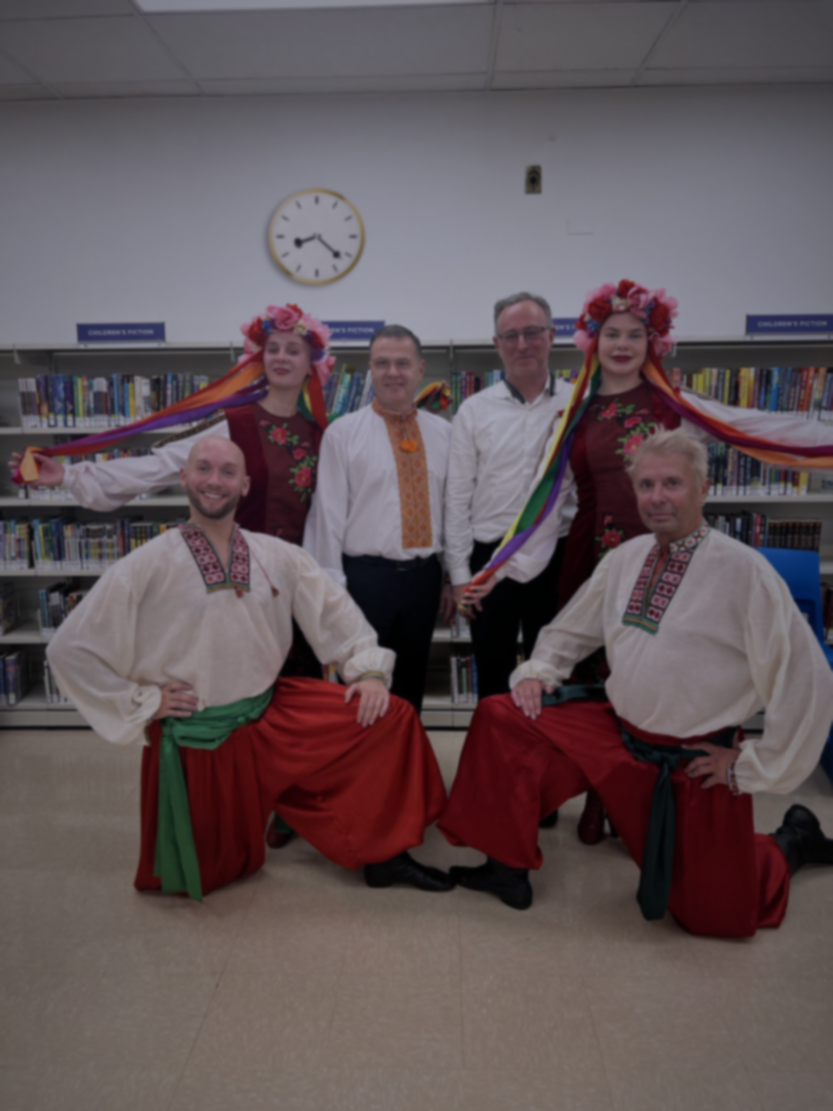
8:22
